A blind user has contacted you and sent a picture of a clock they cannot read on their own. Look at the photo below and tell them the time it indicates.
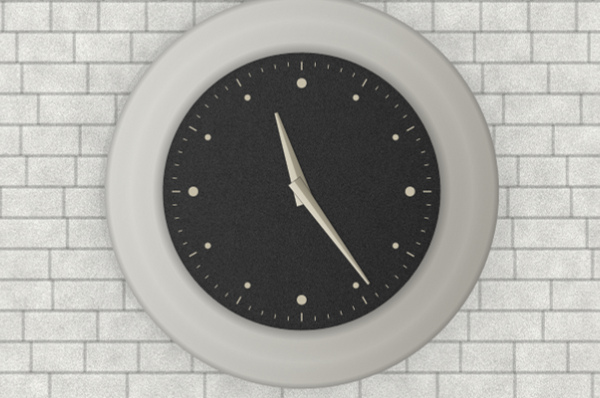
11:24
